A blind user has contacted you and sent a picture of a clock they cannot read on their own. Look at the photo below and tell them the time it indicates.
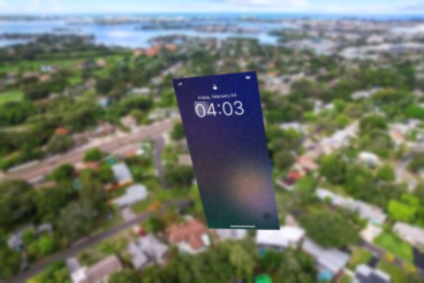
4:03
